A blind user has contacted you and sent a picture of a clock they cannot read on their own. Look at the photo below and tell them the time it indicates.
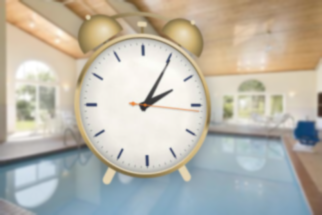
2:05:16
